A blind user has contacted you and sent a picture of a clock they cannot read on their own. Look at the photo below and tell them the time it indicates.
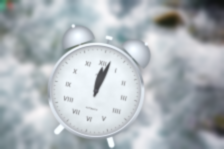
12:02
